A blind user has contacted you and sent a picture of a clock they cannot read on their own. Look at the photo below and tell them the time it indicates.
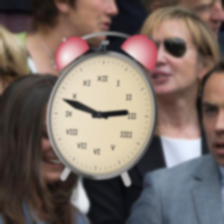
2:48
